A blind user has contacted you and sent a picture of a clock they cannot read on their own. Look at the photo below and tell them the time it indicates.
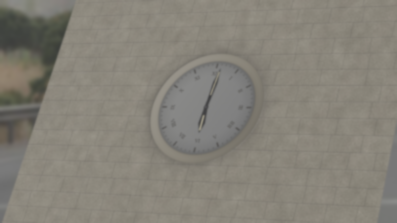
6:01
